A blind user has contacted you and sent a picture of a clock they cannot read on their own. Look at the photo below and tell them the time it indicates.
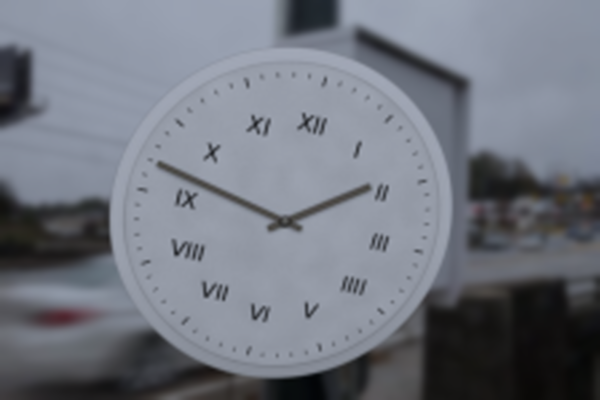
1:47
